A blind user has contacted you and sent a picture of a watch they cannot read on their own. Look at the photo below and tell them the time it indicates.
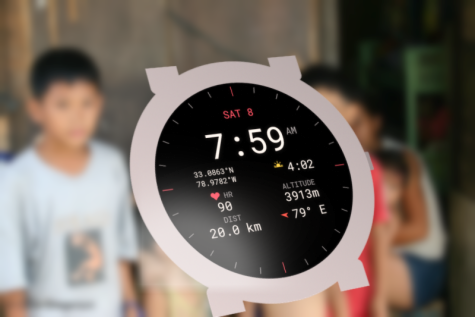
7:59
